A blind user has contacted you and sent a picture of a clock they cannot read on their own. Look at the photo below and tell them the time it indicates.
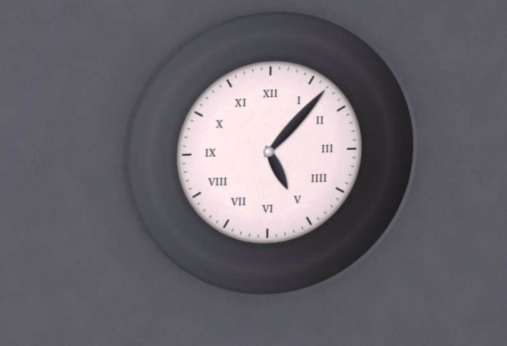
5:07
